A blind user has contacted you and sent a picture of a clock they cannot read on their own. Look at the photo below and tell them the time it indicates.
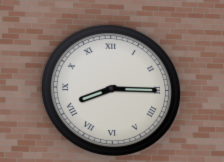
8:15
